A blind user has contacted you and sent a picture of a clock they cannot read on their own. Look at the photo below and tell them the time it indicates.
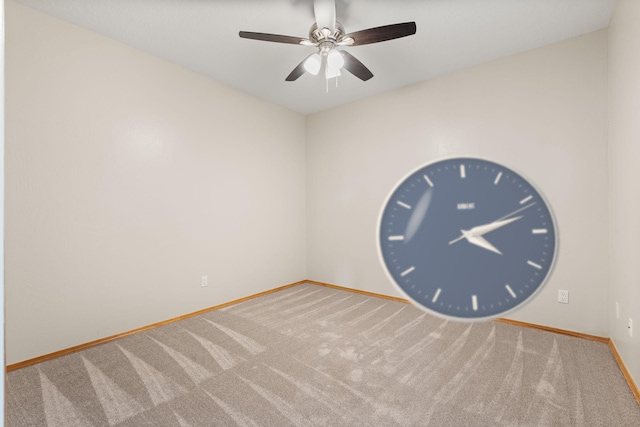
4:12:11
